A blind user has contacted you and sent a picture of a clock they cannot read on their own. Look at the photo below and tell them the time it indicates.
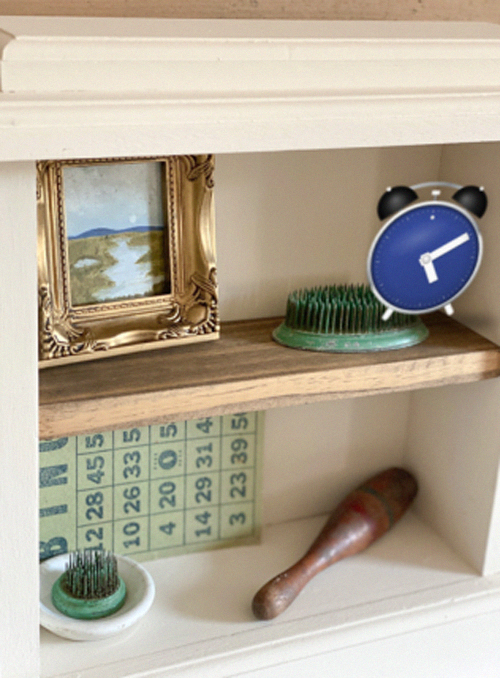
5:10
